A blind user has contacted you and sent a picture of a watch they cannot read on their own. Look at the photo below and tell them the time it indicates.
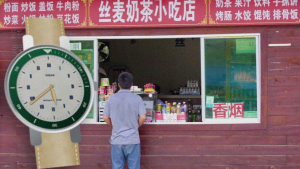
5:39
